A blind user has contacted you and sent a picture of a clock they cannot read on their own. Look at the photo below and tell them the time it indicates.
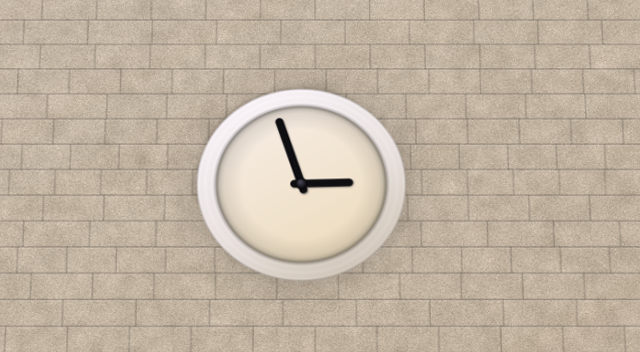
2:57
